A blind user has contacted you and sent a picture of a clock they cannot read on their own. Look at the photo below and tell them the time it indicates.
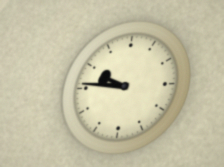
9:46
